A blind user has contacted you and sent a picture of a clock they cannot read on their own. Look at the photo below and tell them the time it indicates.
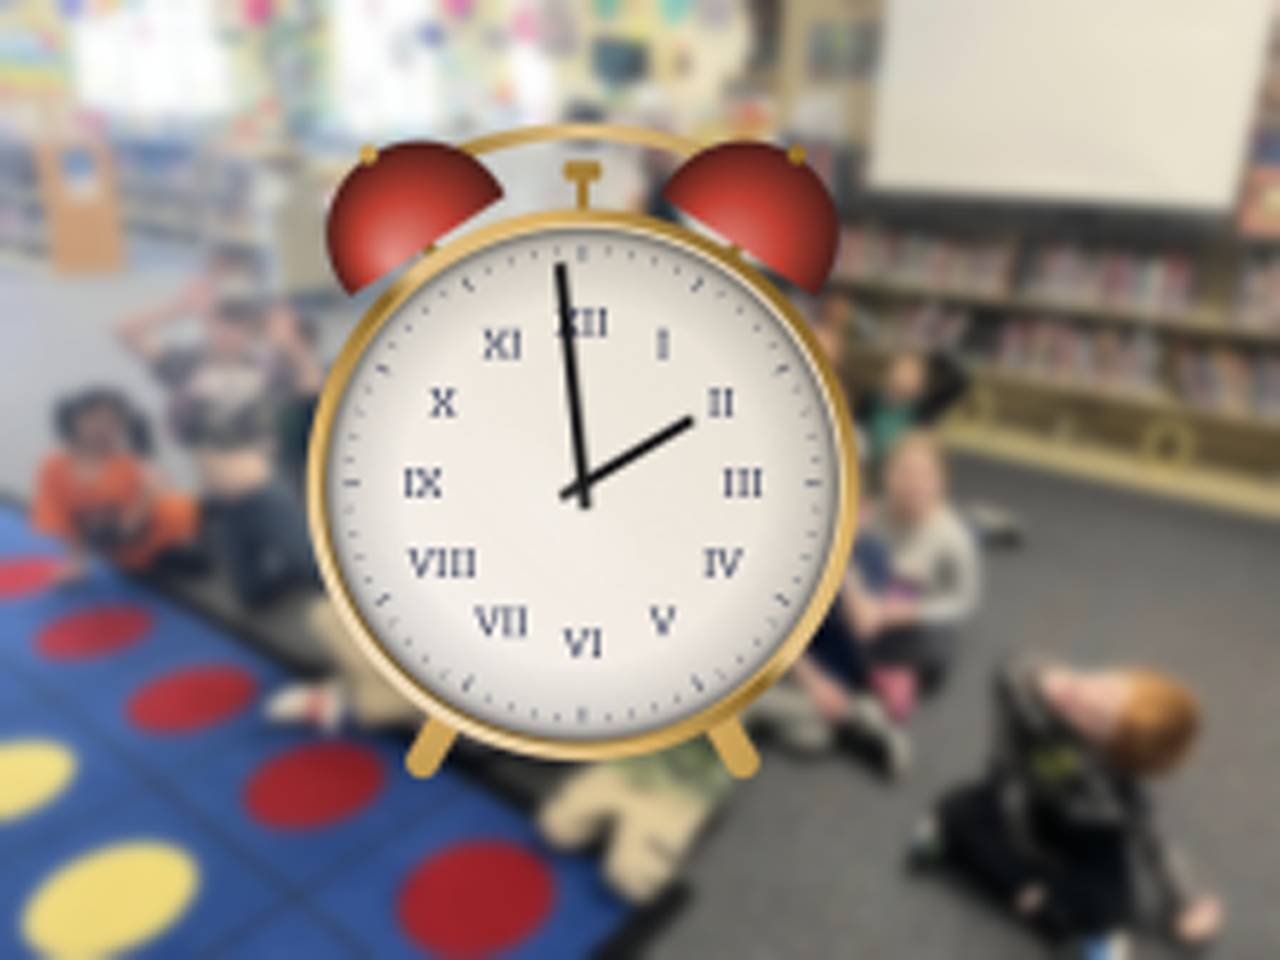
1:59
